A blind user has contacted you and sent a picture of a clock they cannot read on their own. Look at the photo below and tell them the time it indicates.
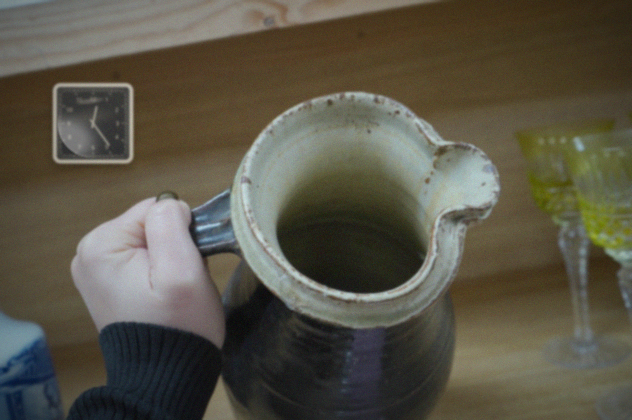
12:24
